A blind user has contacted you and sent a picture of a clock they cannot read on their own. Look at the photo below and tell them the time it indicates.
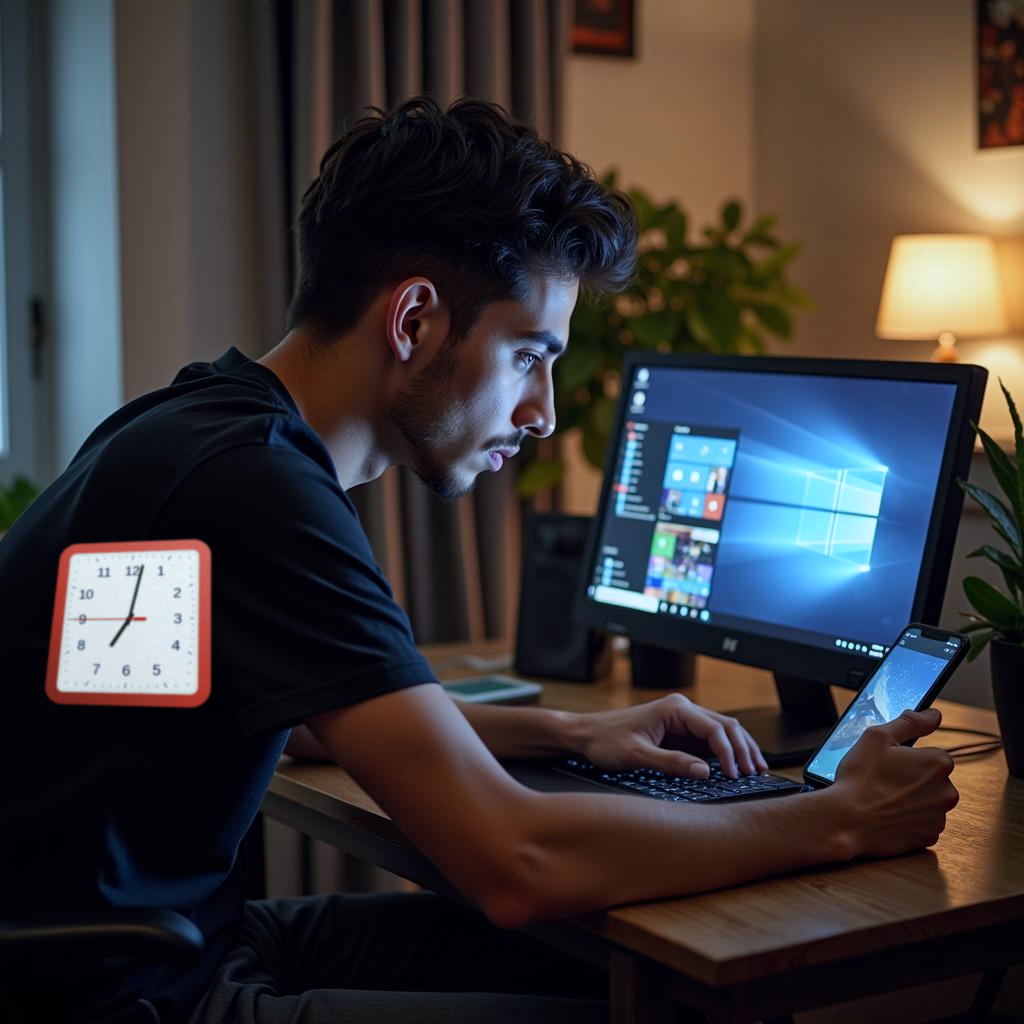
7:01:45
